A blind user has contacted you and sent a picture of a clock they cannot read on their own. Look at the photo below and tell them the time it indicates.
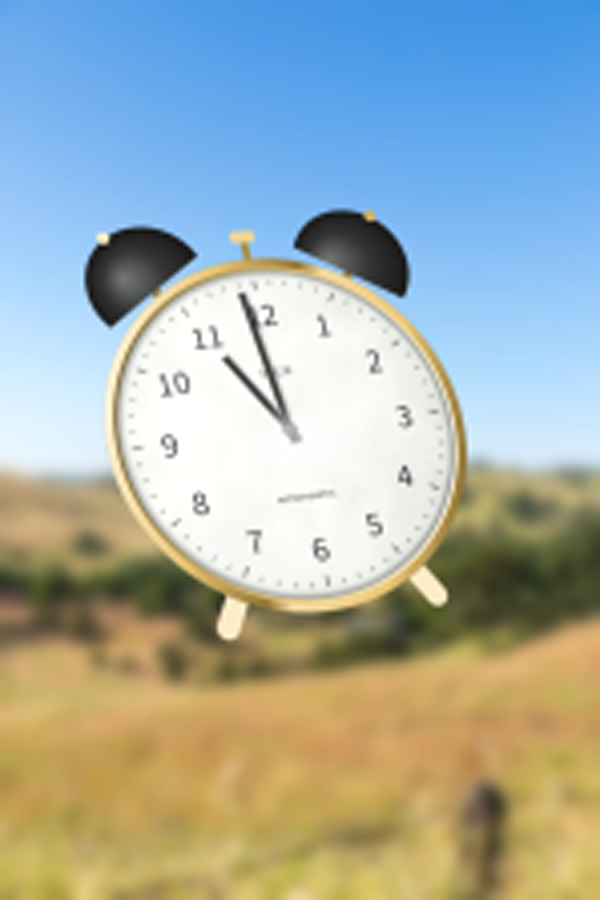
10:59
